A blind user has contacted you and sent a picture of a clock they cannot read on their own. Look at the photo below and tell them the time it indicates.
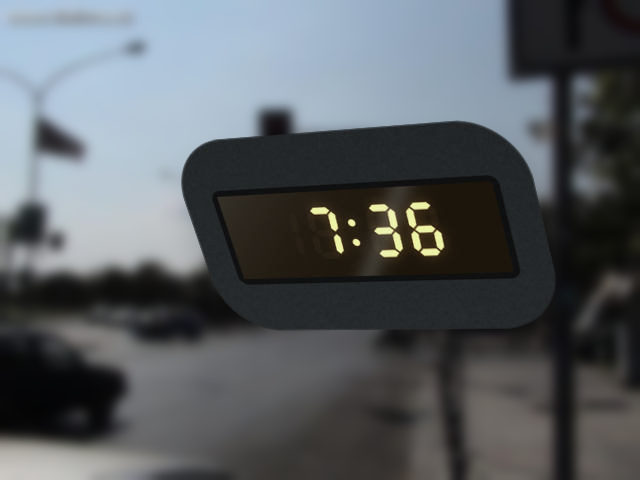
7:36
